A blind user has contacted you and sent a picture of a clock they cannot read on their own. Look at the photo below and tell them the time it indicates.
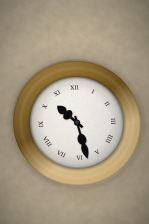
10:28
